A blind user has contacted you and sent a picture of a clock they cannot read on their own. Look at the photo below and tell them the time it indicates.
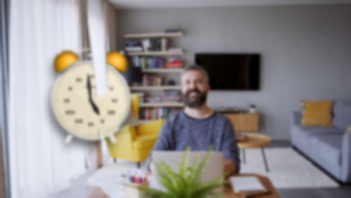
4:59
